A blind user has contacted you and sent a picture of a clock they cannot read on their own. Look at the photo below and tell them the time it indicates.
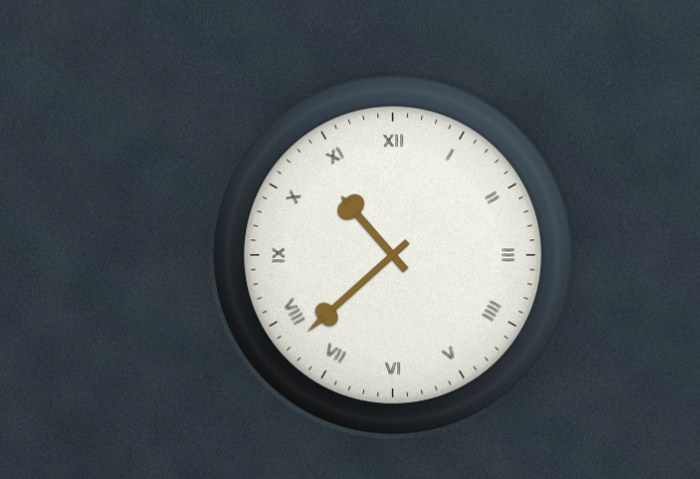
10:38
